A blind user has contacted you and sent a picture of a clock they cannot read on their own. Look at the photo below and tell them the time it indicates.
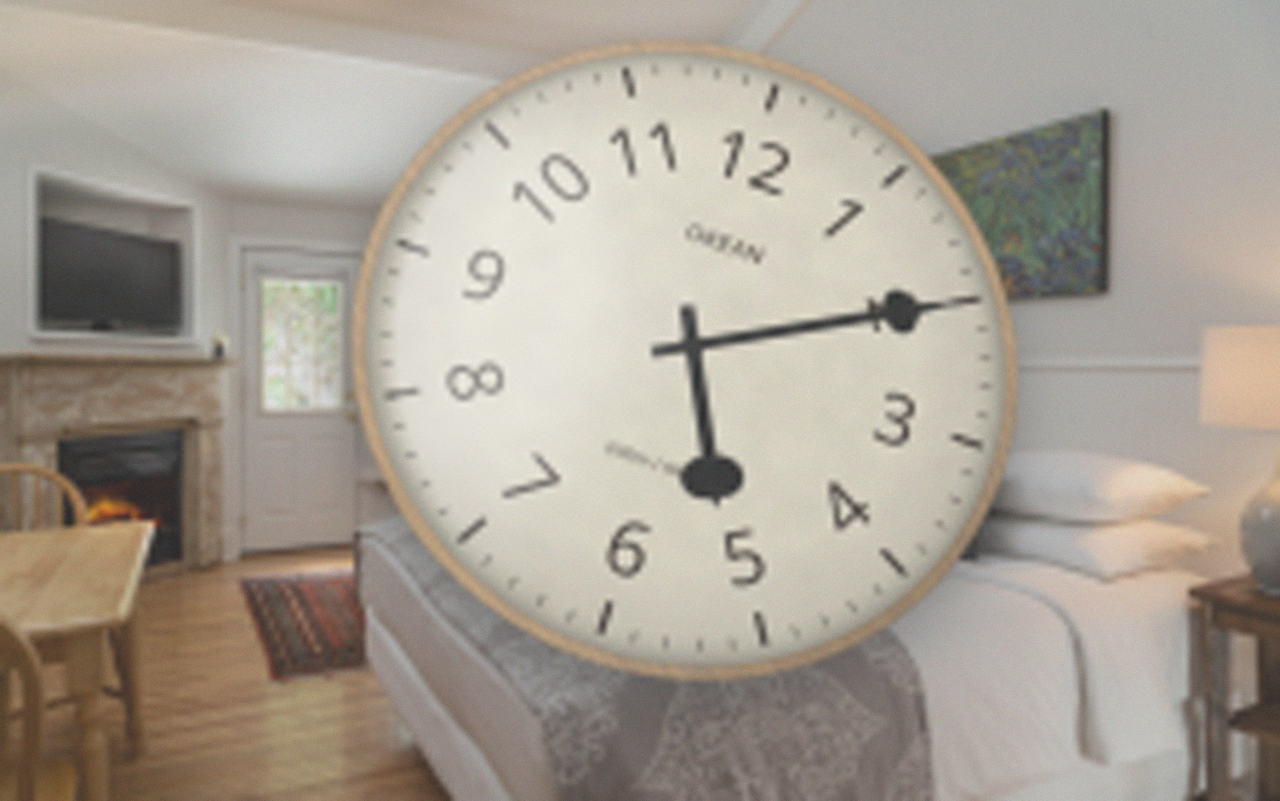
5:10
